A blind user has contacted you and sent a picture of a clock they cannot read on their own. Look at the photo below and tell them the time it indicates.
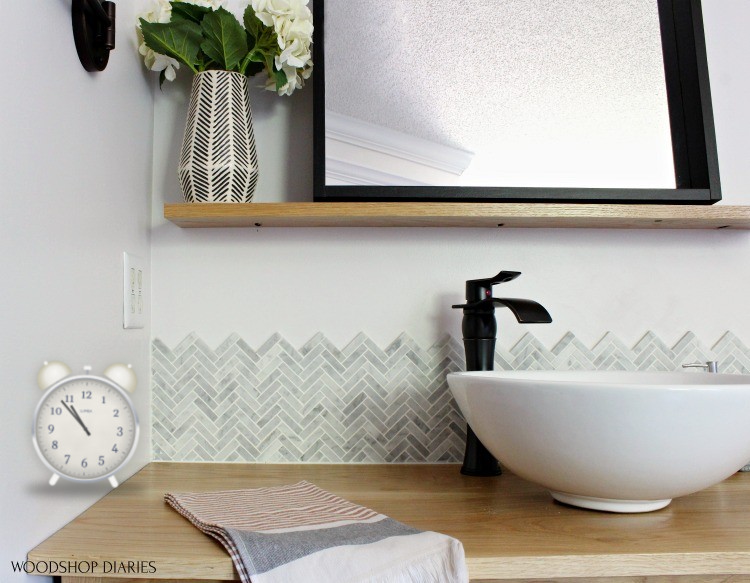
10:53
